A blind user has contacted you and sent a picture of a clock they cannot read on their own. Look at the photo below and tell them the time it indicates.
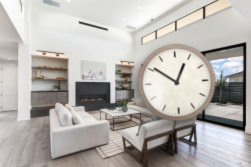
12:51
